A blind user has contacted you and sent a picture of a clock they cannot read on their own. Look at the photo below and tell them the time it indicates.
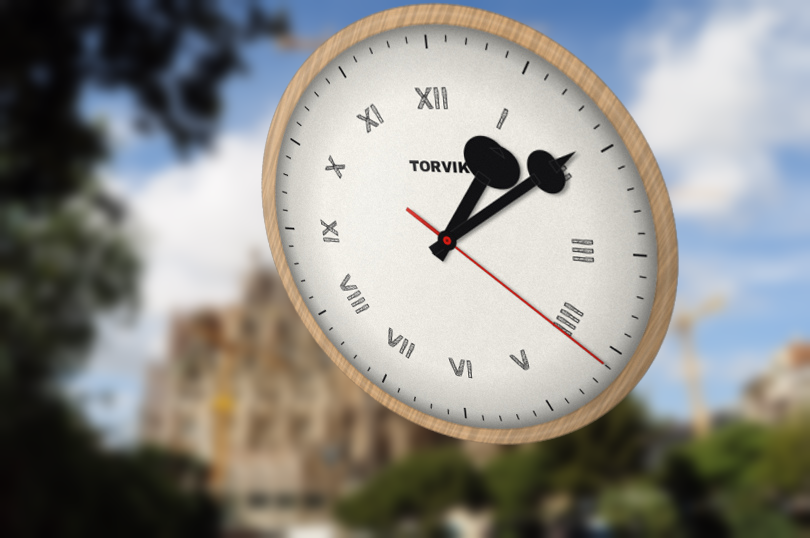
1:09:21
